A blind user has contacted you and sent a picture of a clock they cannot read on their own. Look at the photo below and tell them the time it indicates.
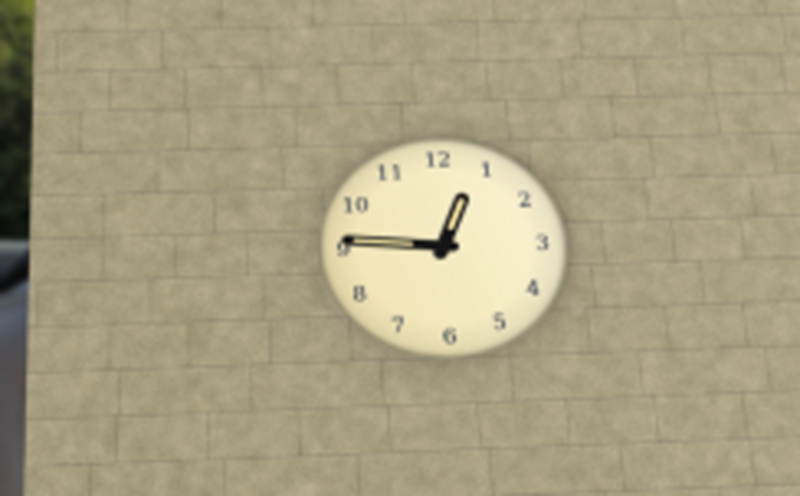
12:46
